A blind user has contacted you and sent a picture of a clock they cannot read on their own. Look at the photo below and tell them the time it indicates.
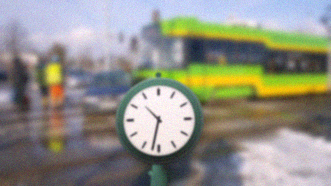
10:32
